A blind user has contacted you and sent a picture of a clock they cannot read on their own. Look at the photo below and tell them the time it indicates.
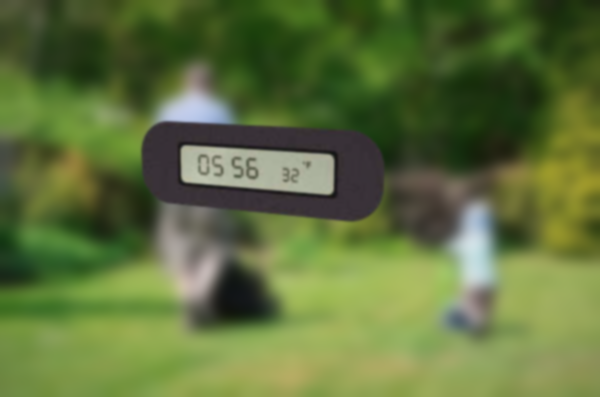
5:56
